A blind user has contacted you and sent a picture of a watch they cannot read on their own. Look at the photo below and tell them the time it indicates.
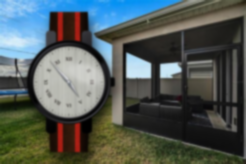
4:53
